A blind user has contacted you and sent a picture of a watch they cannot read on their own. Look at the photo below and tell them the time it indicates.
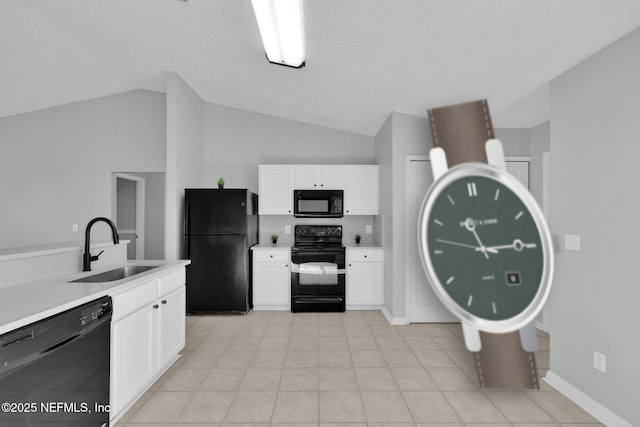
11:14:47
